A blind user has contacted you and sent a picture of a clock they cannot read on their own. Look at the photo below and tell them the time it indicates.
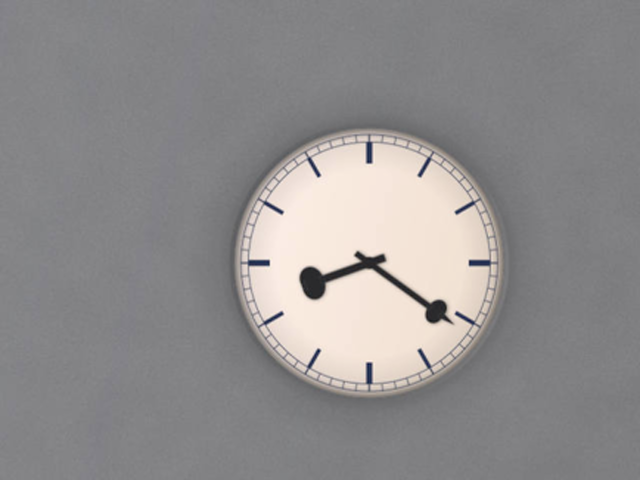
8:21
